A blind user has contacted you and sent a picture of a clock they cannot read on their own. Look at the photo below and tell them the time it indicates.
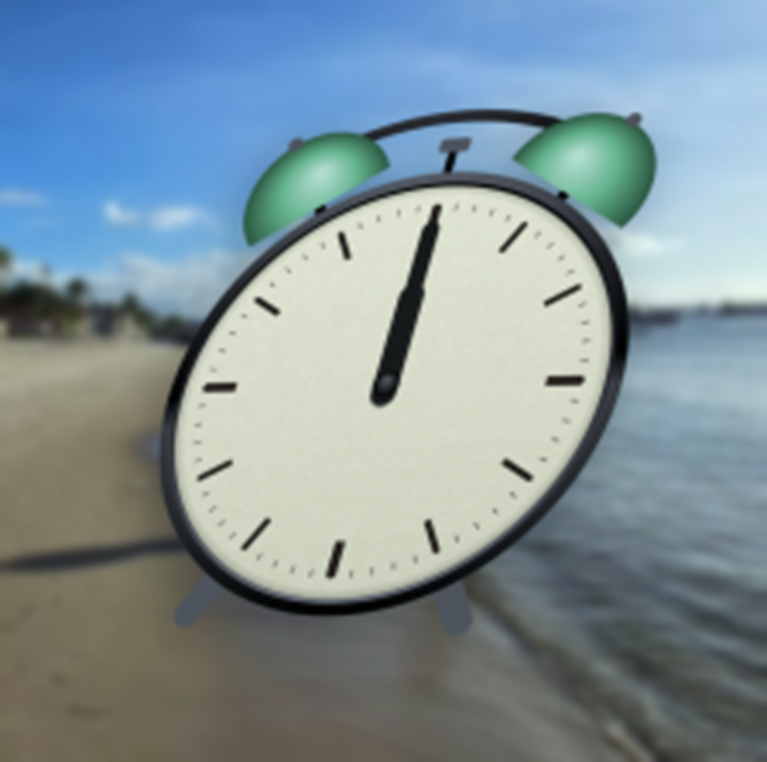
12:00
